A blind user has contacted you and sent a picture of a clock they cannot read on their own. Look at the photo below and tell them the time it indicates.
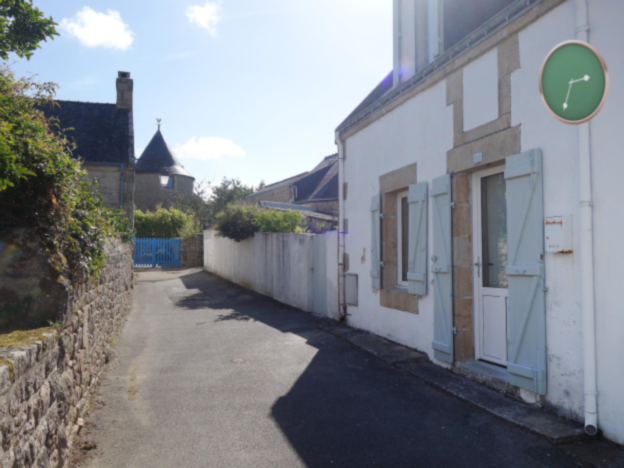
2:33
